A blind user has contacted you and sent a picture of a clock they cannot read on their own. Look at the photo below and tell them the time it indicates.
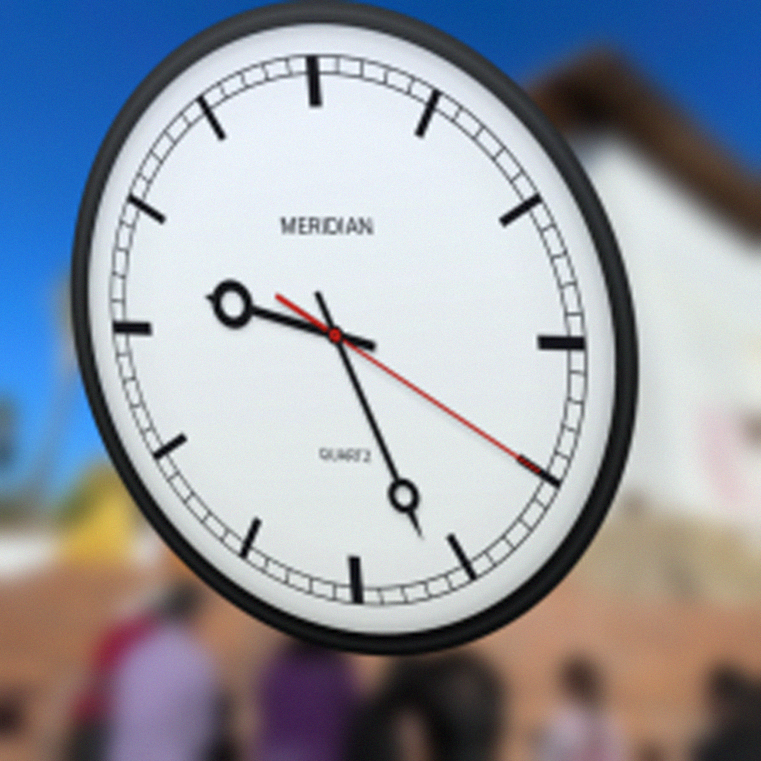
9:26:20
